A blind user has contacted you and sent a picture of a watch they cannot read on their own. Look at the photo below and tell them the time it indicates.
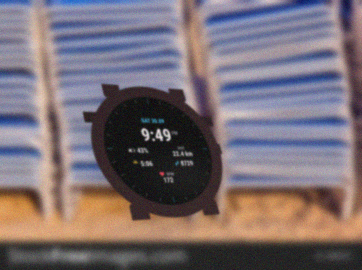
9:49
